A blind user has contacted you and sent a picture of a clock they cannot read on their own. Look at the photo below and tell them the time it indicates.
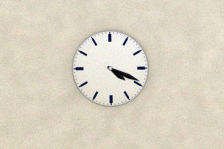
4:19
